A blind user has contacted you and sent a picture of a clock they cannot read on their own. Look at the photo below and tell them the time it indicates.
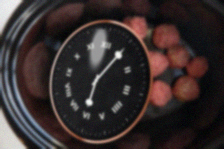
6:05
